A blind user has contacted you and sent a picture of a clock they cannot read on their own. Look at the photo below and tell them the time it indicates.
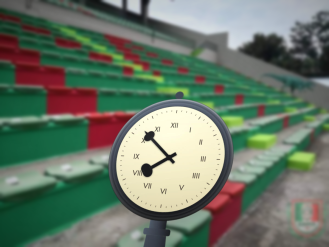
7:52
